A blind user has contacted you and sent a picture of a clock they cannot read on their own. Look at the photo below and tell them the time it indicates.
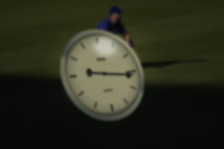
9:16
